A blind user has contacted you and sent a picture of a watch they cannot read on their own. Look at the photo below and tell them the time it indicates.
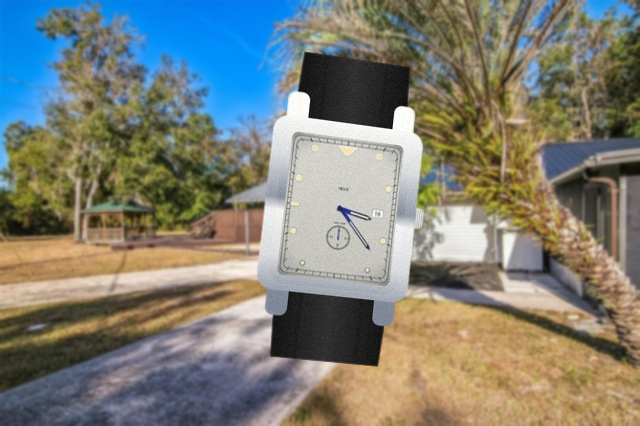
3:23
